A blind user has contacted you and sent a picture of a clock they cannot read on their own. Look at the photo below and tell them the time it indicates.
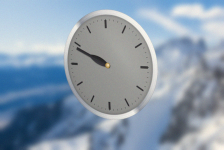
9:49
